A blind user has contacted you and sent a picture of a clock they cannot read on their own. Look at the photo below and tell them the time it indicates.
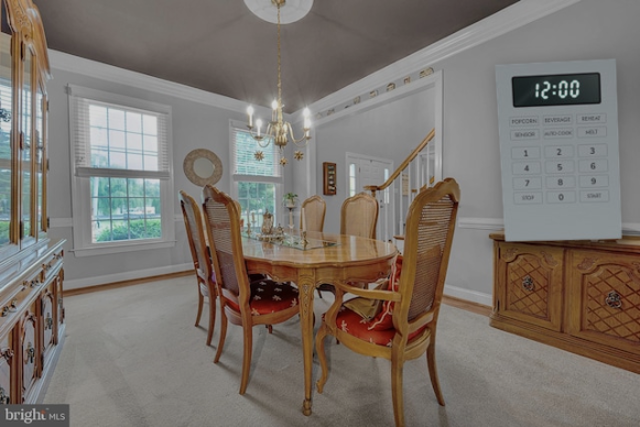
12:00
